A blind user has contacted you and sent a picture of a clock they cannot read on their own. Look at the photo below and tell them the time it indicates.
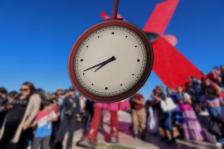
7:41
